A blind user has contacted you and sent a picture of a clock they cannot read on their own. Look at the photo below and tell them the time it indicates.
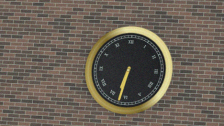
6:32
